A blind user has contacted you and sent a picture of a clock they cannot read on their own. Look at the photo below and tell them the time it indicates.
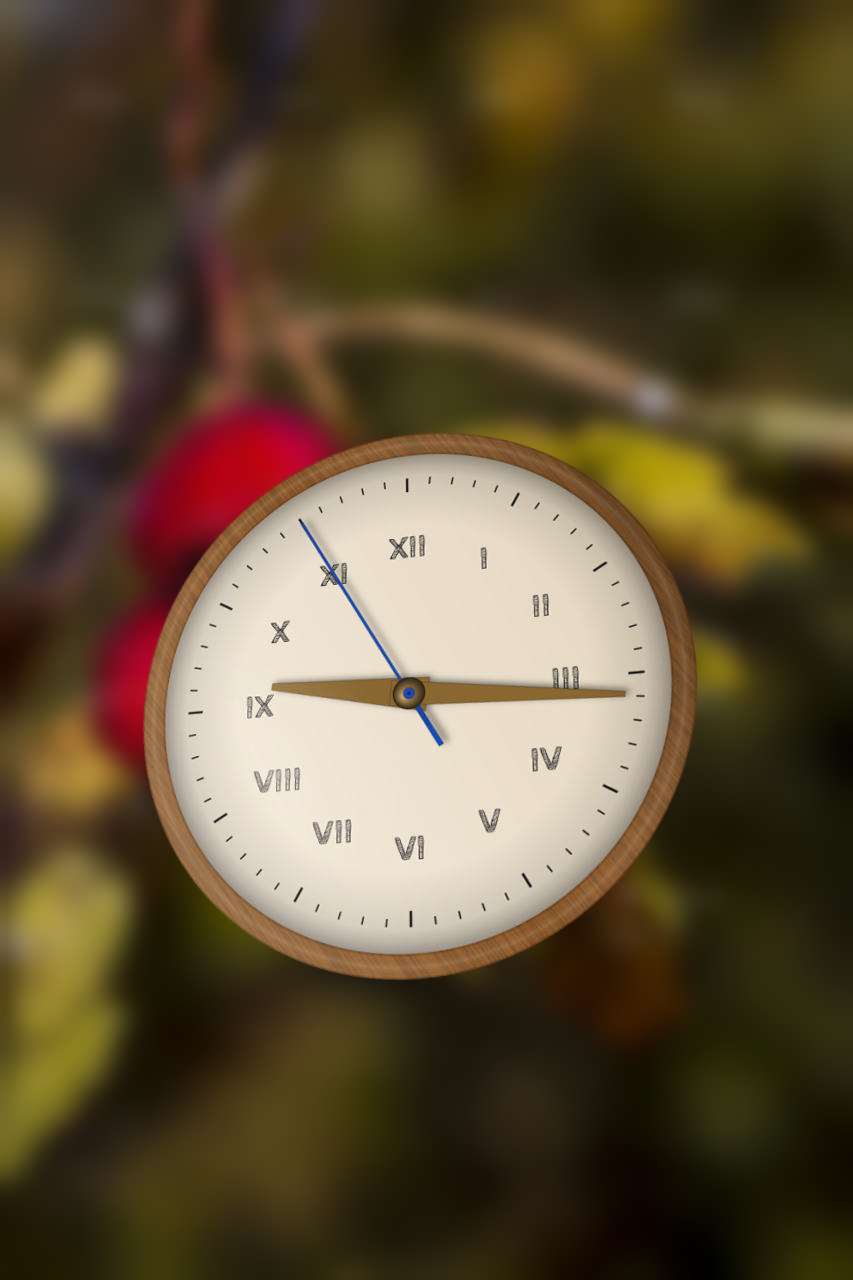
9:15:55
